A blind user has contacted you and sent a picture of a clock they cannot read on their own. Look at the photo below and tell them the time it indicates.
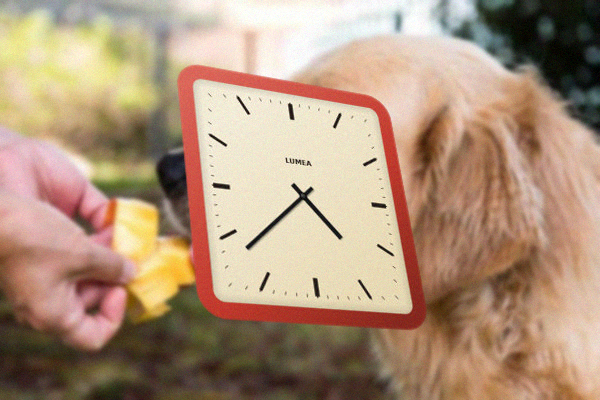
4:38
